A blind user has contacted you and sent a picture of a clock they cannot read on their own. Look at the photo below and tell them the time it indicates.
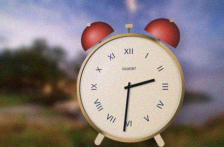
2:31
